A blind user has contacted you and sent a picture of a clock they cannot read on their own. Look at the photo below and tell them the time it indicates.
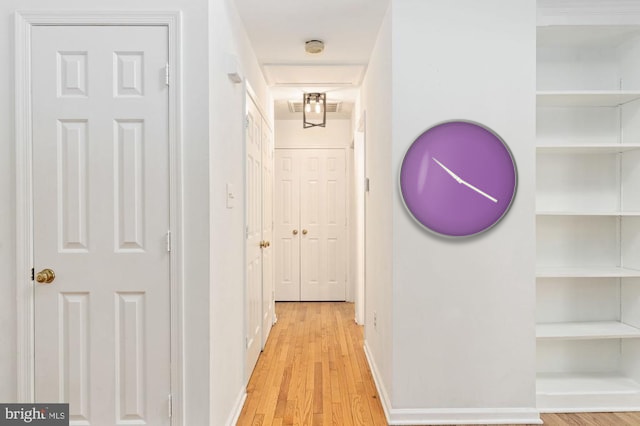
10:20
